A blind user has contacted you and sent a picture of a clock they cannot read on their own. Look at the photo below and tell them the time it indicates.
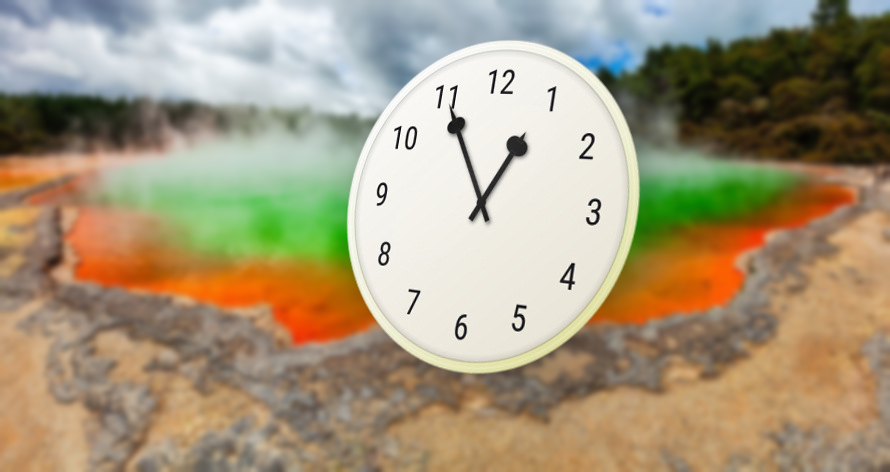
12:55
